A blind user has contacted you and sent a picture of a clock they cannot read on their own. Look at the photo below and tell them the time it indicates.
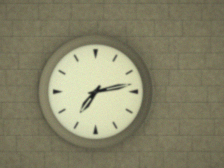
7:13
